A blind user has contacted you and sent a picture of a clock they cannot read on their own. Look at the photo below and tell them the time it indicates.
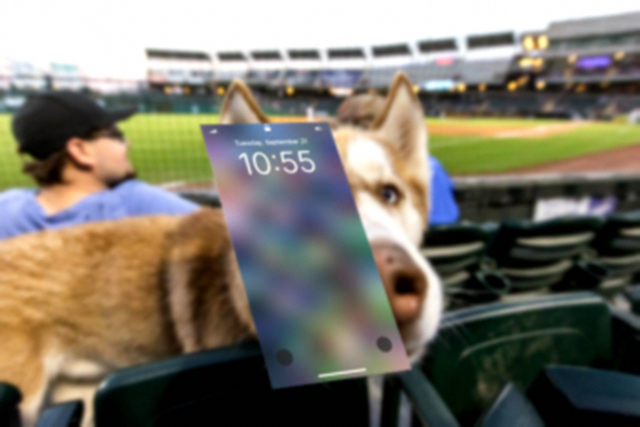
10:55
